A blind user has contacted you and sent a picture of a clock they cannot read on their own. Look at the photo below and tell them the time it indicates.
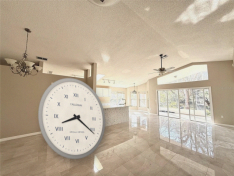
8:21
